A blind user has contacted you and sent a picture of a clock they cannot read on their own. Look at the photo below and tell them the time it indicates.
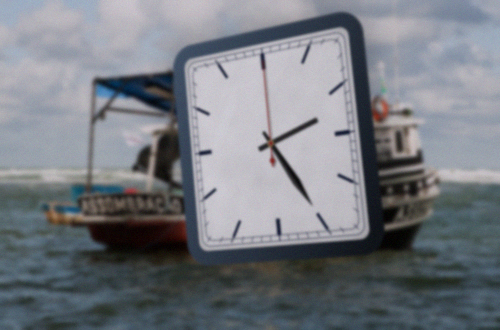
2:25:00
